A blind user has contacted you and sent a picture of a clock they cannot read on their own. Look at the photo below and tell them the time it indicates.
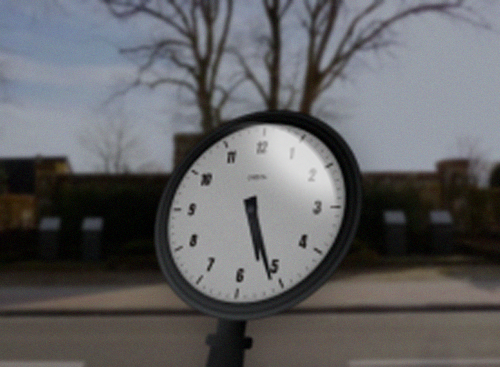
5:26
